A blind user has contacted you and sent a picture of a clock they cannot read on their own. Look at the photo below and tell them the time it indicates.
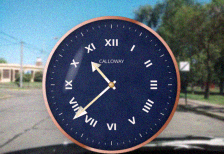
10:38
